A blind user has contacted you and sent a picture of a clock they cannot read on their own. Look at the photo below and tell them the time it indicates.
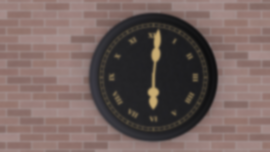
6:01
